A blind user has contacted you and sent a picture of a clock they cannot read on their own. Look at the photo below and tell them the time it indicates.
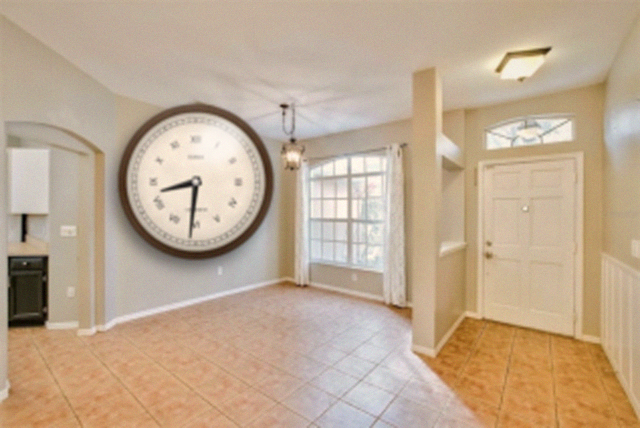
8:31
